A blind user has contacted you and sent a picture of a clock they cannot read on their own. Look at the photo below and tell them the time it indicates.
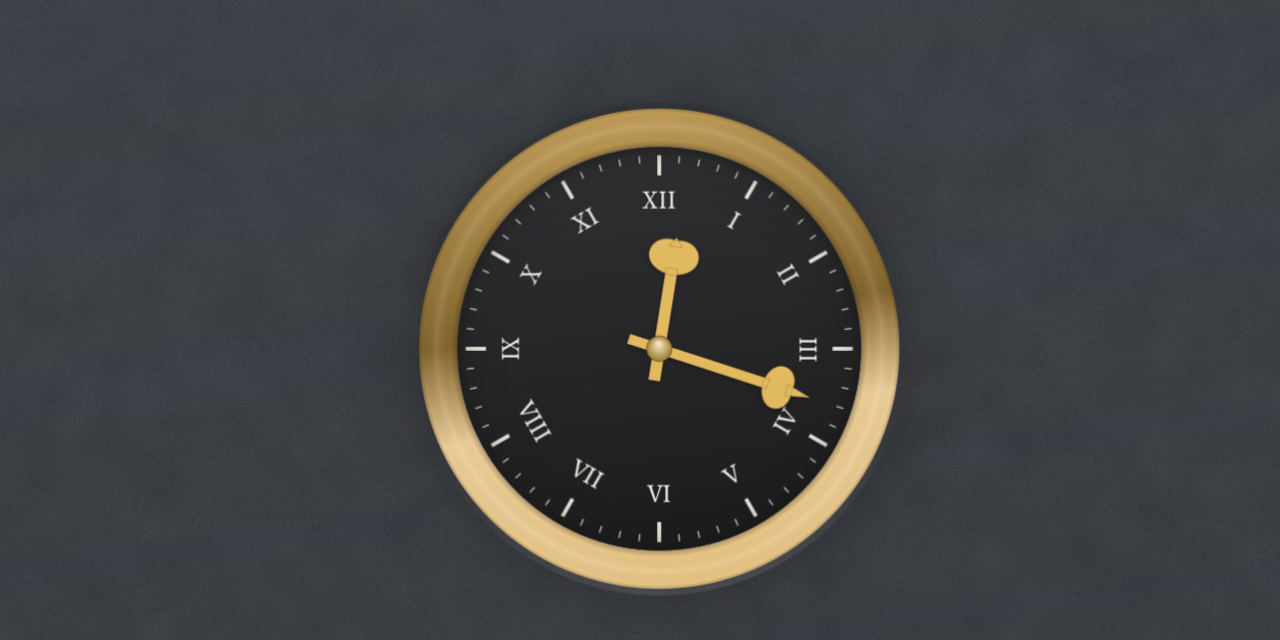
12:18
